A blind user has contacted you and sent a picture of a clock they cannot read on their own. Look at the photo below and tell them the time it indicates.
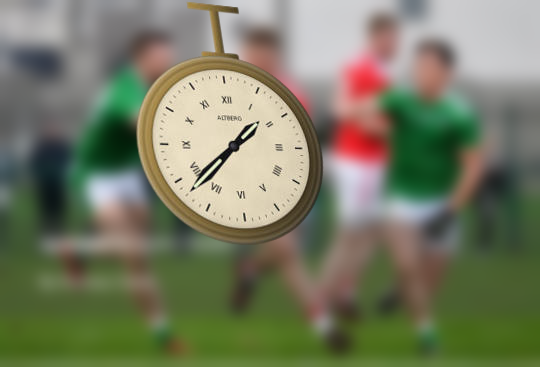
1:38
